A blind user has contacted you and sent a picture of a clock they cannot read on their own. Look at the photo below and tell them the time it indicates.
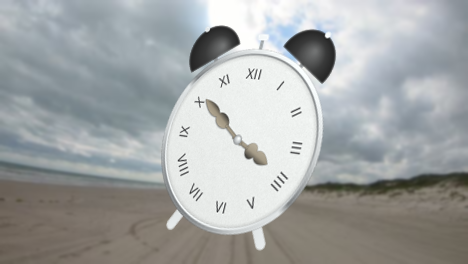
3:51
